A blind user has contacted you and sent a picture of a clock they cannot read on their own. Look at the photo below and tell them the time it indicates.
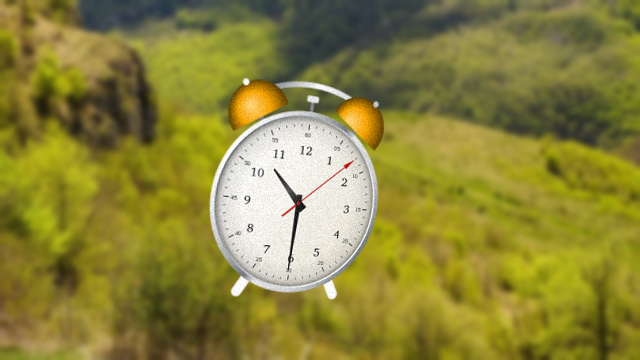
10:30:08
